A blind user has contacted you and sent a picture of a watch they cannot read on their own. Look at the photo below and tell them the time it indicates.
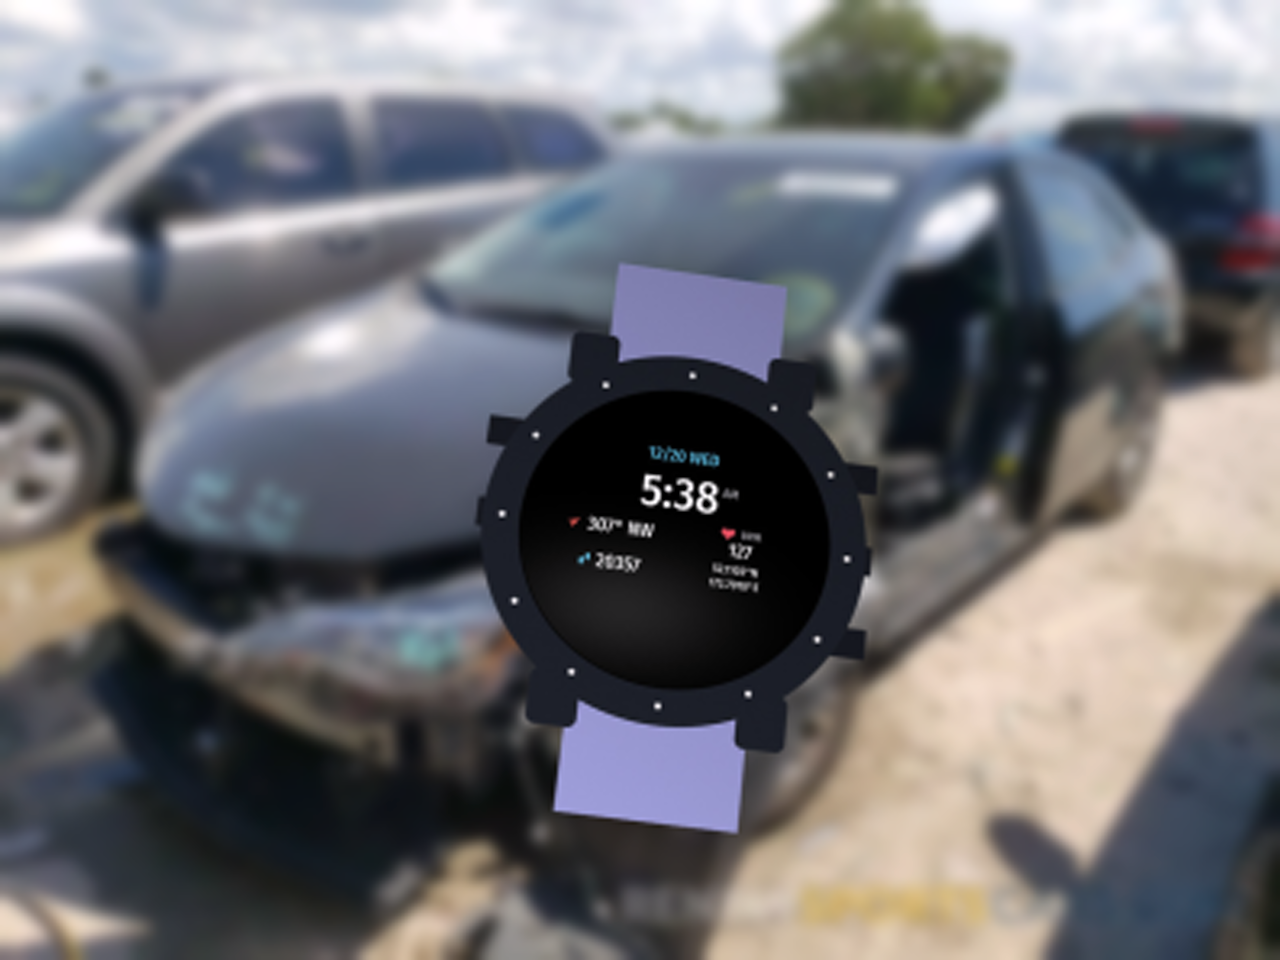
5:38
